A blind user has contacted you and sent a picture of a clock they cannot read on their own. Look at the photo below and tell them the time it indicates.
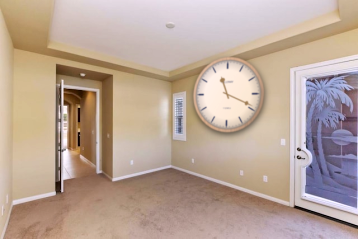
11:19
